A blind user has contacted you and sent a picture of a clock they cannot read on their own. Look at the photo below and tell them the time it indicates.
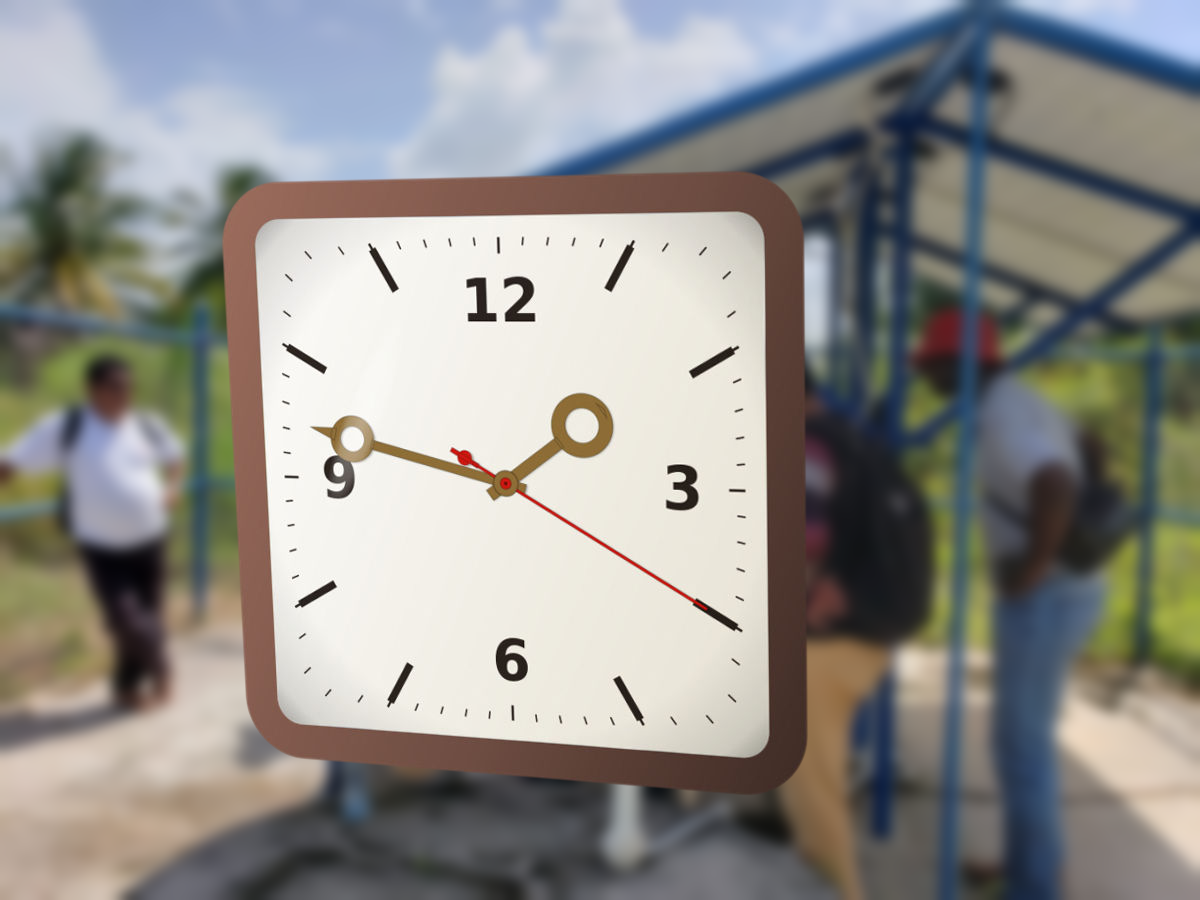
1:47:20
